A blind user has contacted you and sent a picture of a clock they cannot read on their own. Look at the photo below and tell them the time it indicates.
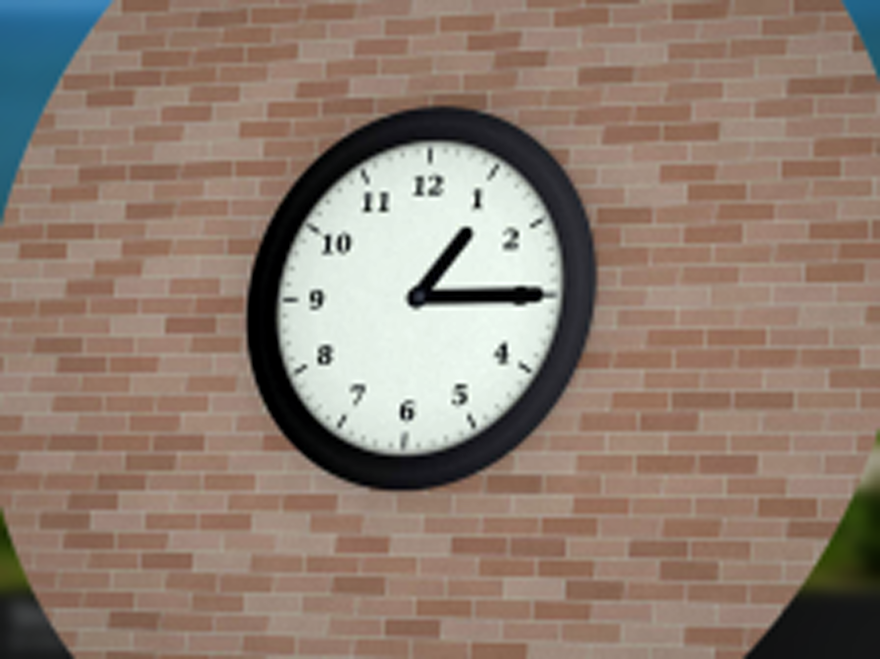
1:15
